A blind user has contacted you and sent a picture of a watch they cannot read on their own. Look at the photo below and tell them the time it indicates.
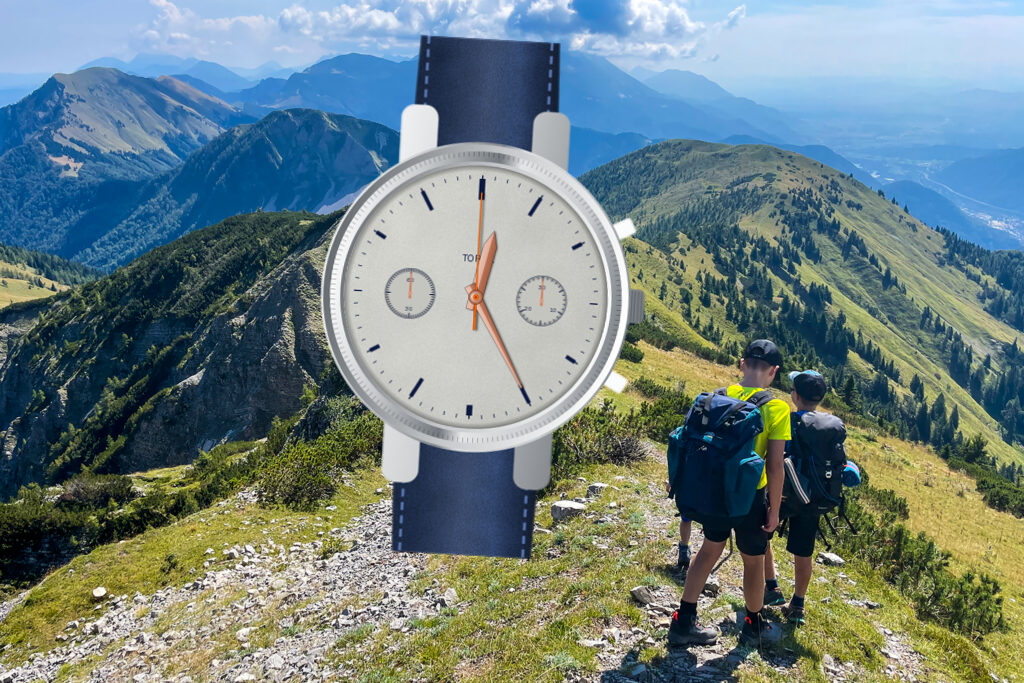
12:25
